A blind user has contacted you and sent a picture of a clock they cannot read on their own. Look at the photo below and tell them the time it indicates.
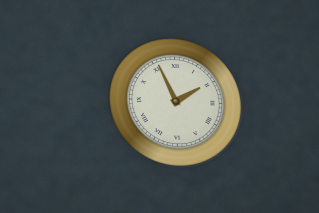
1:56
